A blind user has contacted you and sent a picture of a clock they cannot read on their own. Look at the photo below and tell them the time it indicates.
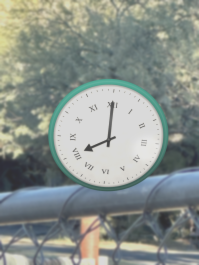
8:00
